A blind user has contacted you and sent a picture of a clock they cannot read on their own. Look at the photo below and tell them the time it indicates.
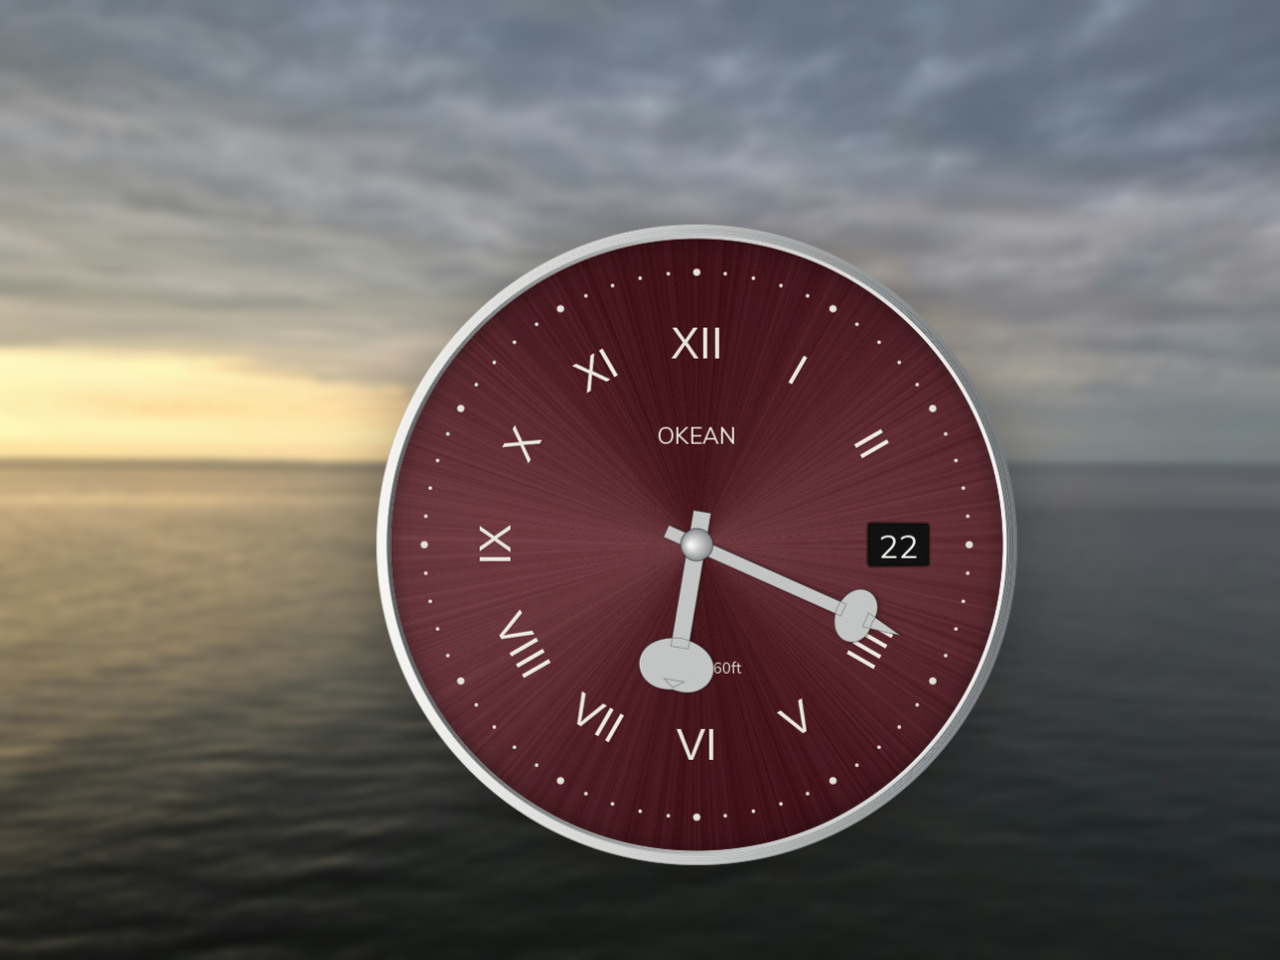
6:19
